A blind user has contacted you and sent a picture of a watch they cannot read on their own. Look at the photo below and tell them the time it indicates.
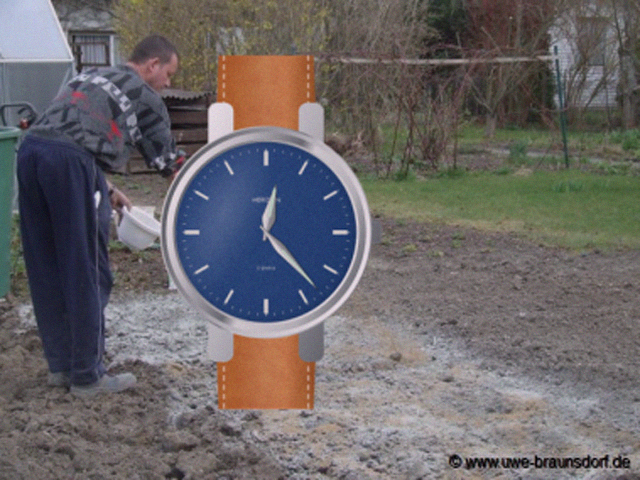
12:23
